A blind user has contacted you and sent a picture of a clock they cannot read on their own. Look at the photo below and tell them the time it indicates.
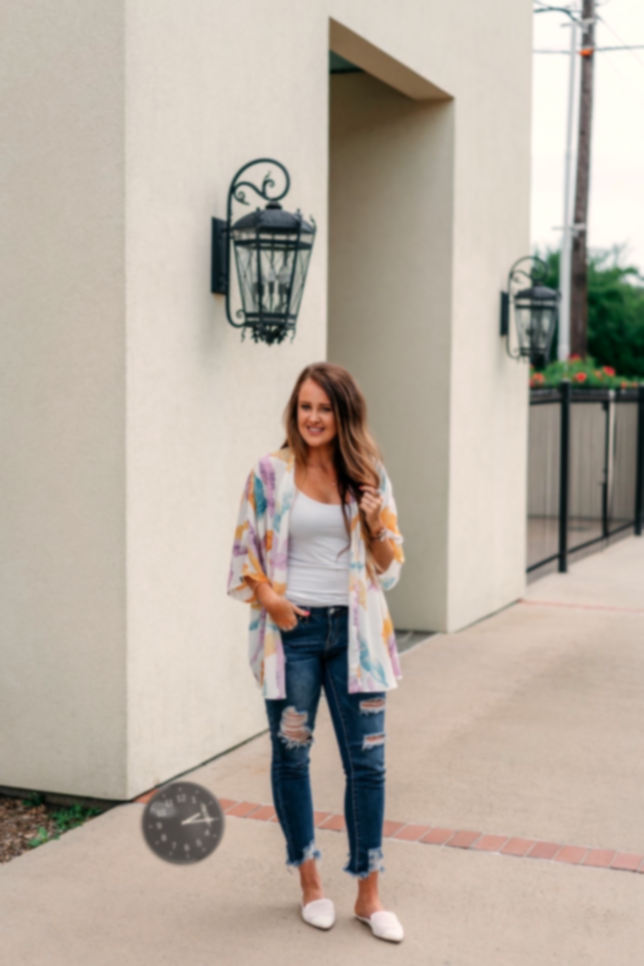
2:15
